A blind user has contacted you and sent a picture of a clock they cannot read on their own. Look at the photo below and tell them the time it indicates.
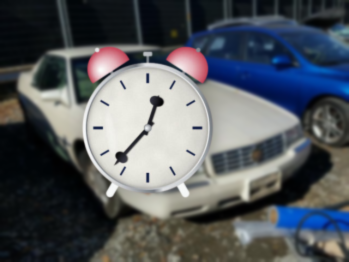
12:37
